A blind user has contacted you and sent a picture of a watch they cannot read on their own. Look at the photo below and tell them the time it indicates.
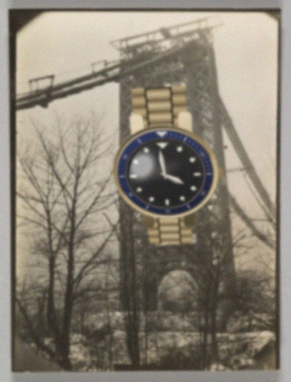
3:59
